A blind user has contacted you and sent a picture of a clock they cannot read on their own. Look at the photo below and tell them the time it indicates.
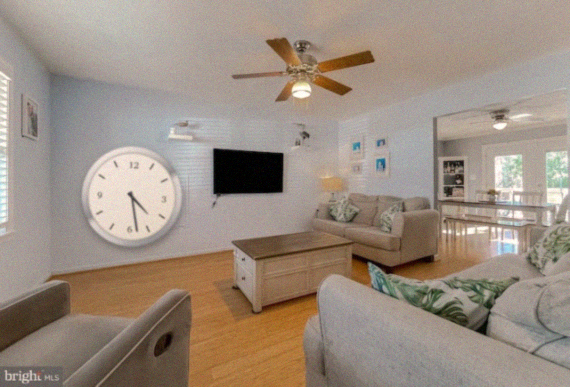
4:28
